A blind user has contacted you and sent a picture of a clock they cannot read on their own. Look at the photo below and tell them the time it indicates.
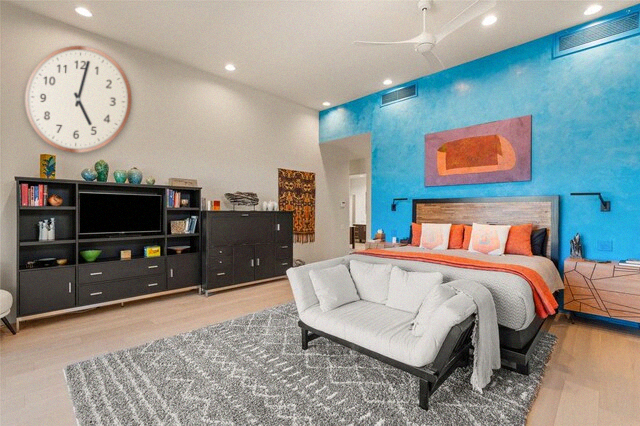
5:02
